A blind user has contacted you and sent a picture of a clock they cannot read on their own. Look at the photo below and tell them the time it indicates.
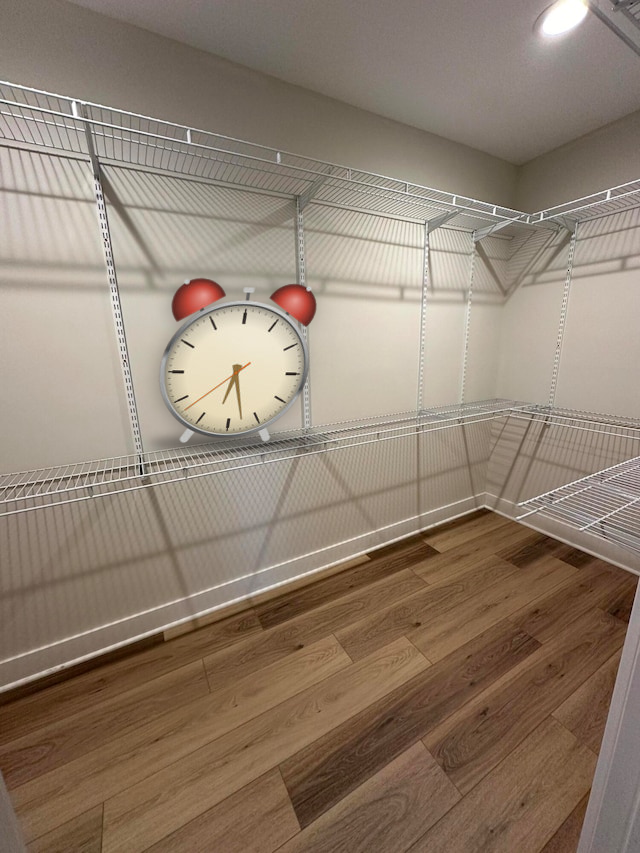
6:27:38
